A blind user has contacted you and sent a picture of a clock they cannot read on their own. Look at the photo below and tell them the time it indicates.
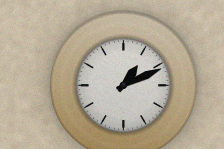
1:11
